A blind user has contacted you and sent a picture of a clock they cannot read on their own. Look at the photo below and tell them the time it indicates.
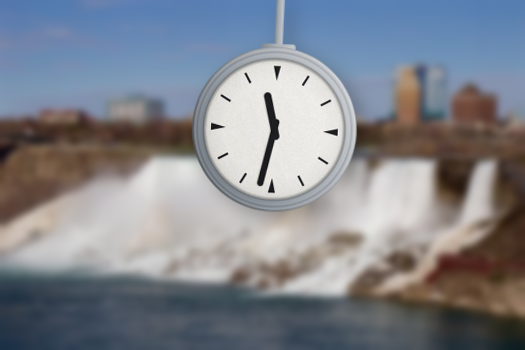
11:32
